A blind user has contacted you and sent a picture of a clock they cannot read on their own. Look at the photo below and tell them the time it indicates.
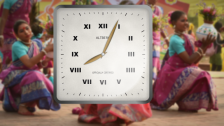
8:04
